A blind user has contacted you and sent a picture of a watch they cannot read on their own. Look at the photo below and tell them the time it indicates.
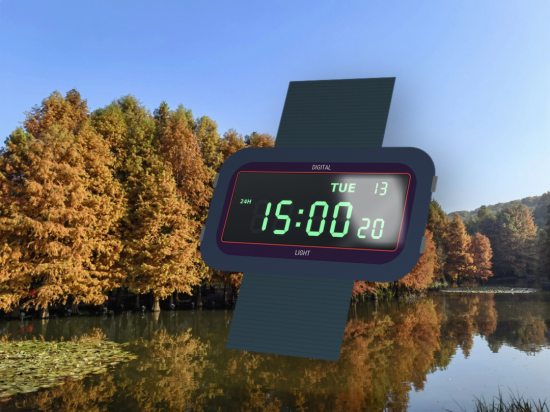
15:00:20
